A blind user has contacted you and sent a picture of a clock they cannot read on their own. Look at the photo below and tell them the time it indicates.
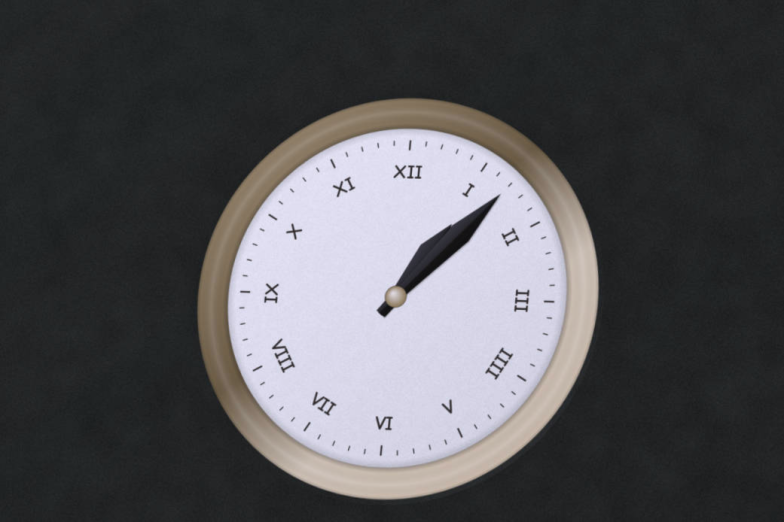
1:07
